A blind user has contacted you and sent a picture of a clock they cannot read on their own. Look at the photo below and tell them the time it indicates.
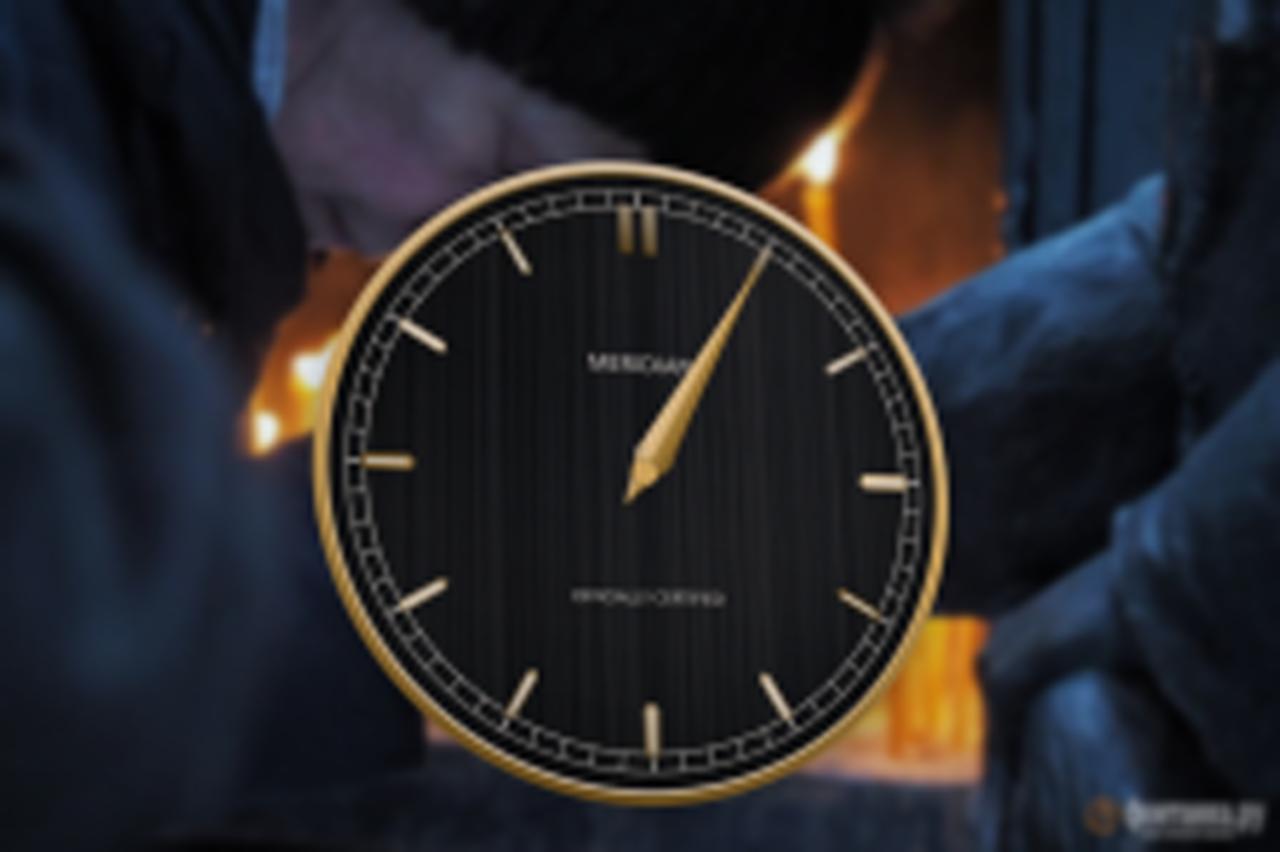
1:05
